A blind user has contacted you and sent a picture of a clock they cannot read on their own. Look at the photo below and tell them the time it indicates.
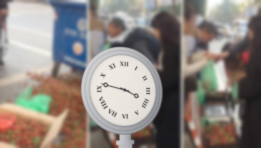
3:47
